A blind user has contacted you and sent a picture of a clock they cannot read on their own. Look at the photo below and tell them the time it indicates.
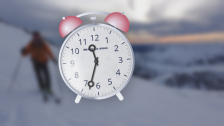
11:33
